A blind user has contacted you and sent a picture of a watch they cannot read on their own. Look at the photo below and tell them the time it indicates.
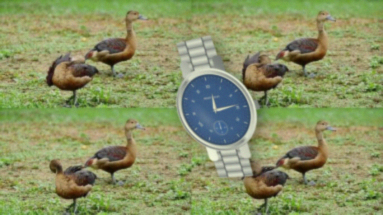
12:14
